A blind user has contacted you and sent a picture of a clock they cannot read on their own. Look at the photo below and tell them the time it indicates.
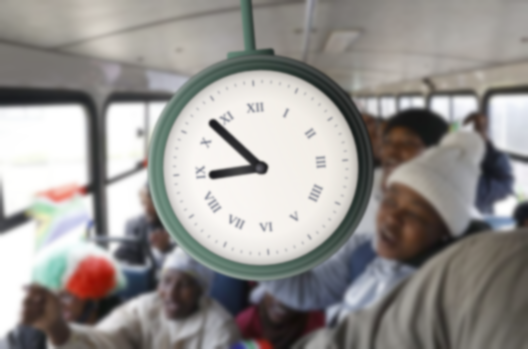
8:53
